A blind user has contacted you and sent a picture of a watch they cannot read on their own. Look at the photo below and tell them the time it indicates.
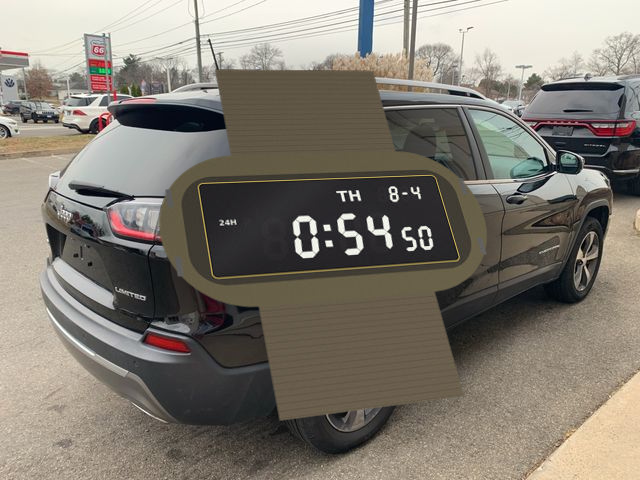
0:54:50
